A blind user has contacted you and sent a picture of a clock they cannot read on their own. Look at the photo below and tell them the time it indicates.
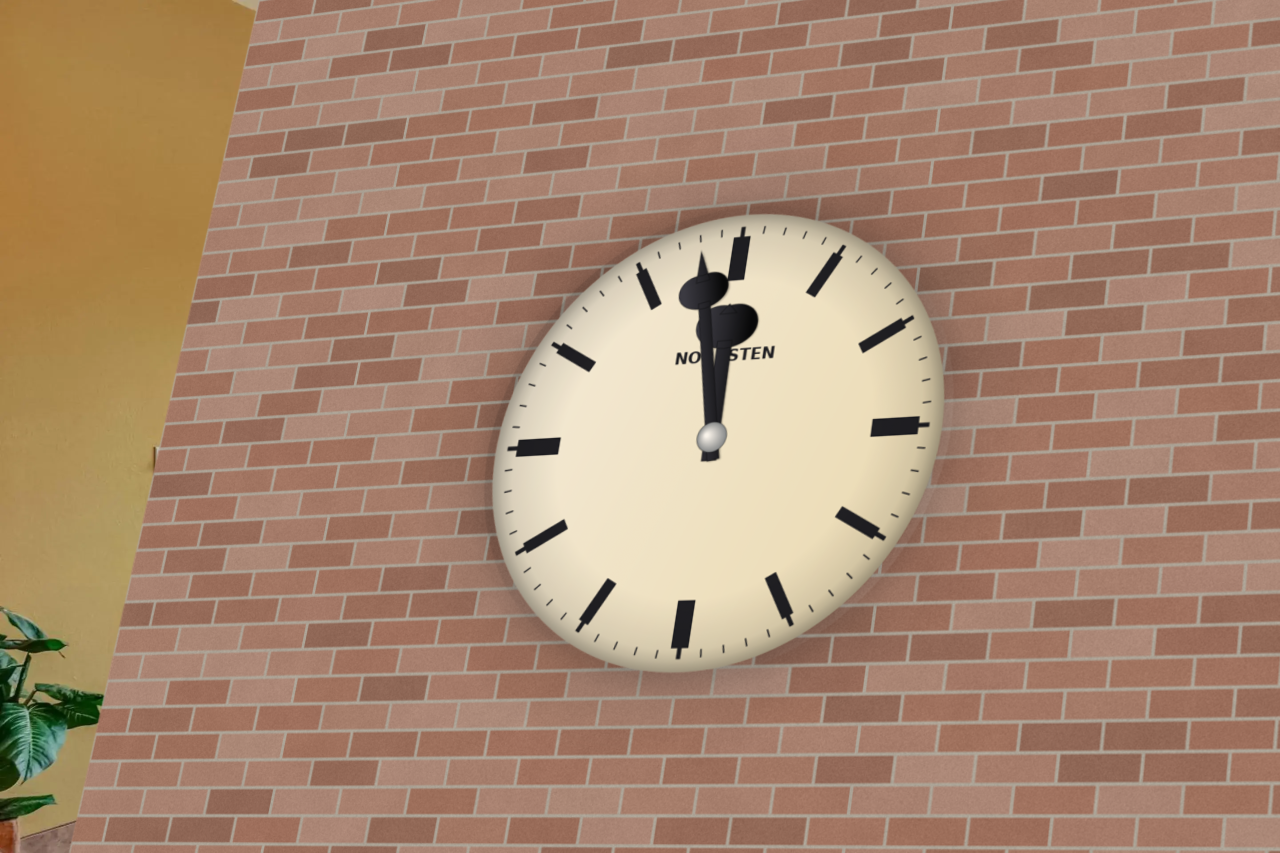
11:58
